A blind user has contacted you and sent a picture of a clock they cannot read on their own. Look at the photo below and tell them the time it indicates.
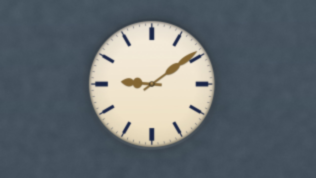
9:09
